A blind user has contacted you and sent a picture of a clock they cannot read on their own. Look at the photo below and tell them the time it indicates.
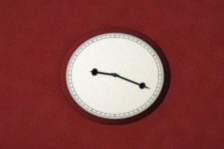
9:19
